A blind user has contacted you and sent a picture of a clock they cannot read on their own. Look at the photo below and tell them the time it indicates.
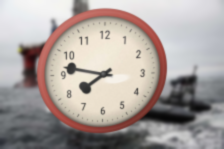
7:47
